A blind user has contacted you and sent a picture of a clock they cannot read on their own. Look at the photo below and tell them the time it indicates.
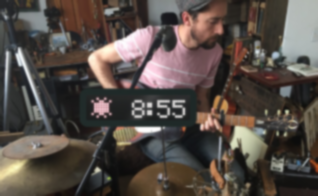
8:55
